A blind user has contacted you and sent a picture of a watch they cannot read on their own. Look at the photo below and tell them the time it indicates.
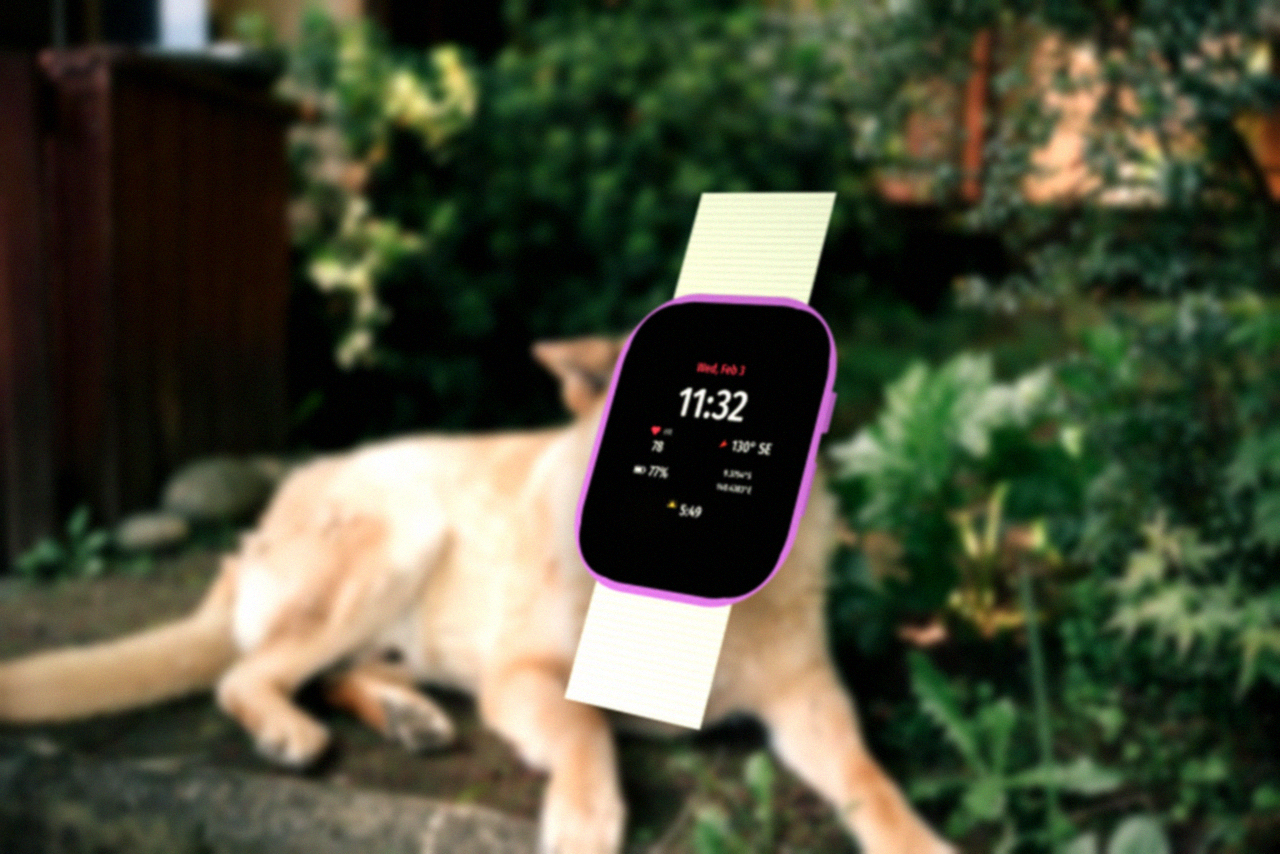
11:32
